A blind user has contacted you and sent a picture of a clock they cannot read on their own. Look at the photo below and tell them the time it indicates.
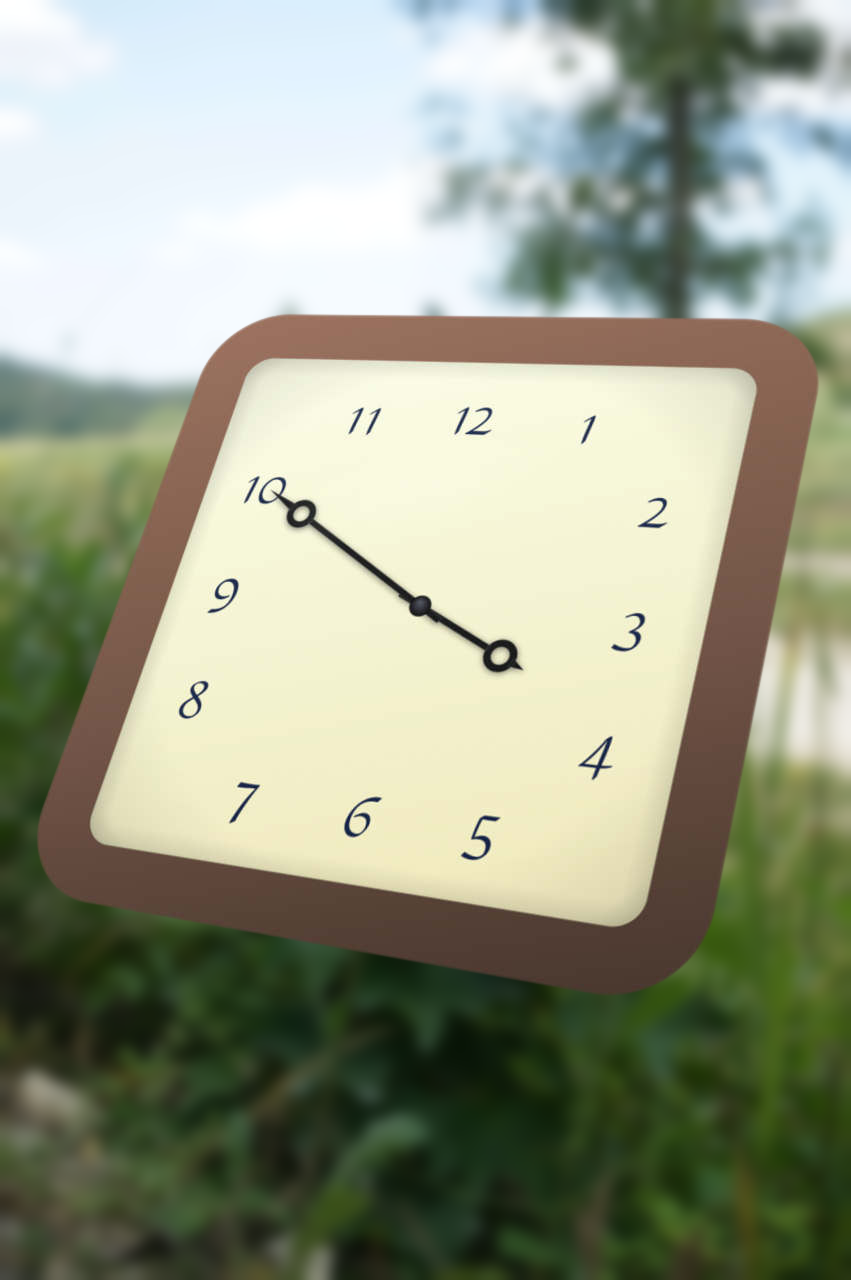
3:50
